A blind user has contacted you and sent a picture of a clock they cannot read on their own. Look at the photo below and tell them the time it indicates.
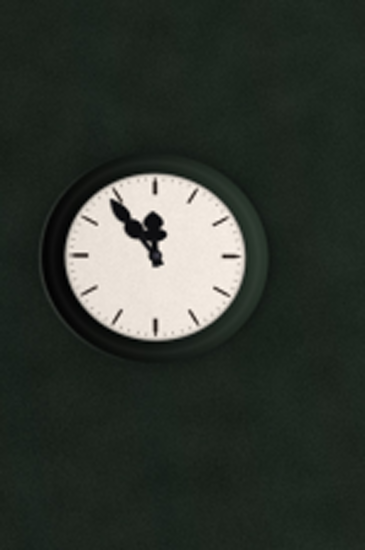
11:54
